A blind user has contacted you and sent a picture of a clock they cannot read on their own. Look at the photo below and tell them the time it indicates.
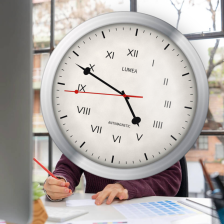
4:48:44
